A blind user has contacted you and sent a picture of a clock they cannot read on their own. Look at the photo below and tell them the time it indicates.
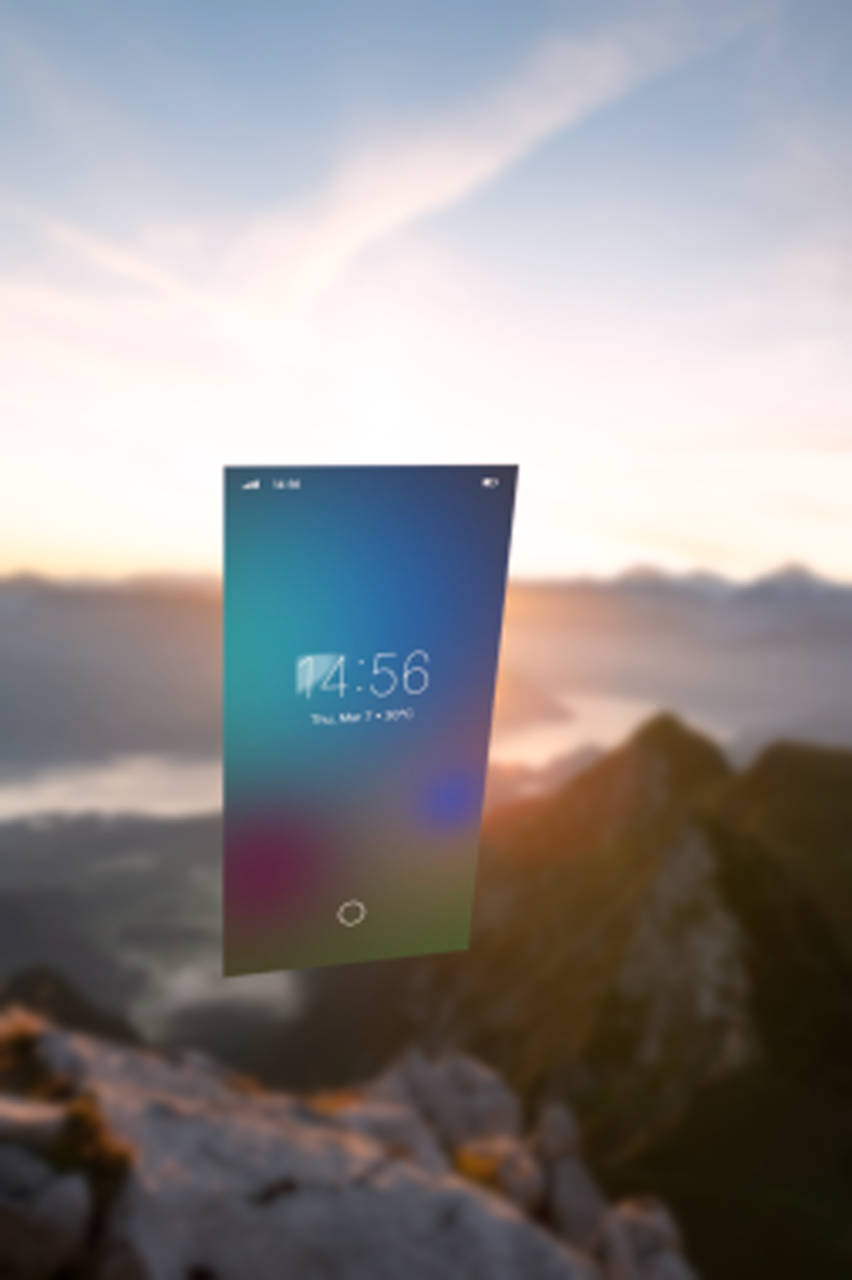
14:56
